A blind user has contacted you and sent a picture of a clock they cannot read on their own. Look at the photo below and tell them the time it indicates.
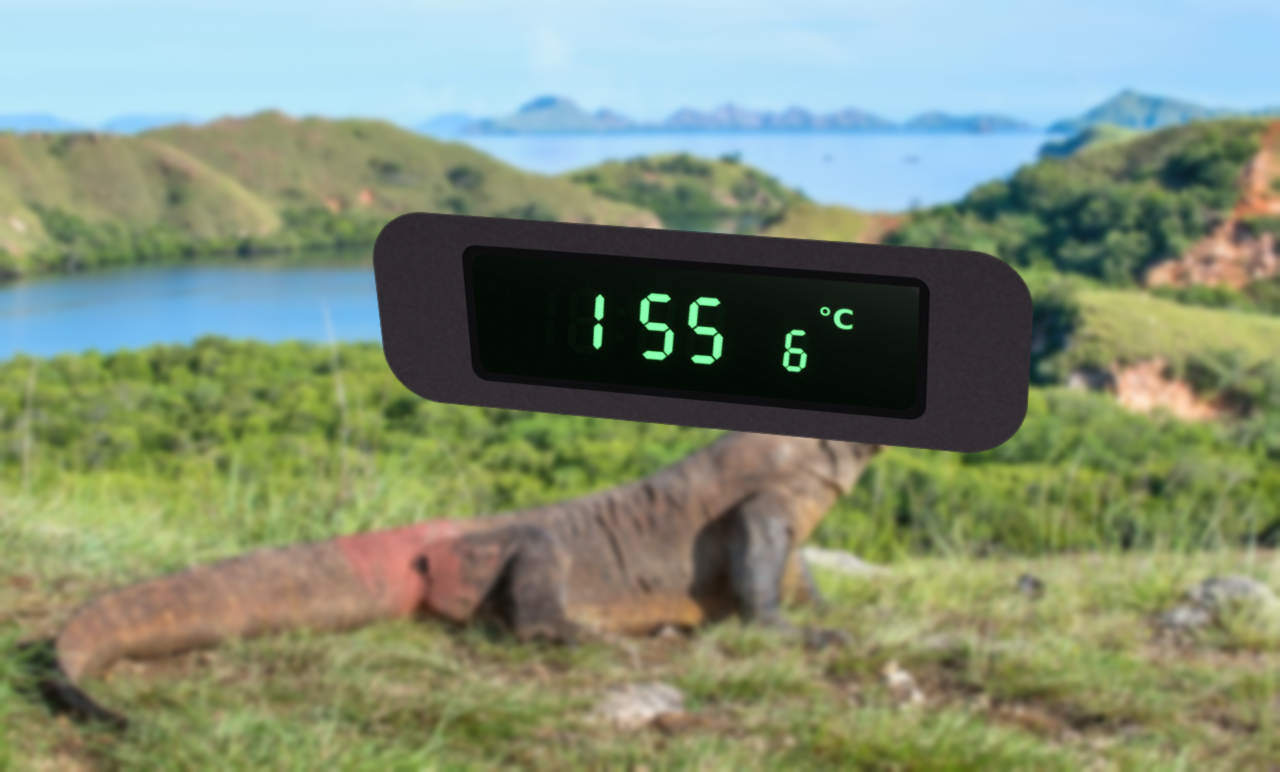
1:55
